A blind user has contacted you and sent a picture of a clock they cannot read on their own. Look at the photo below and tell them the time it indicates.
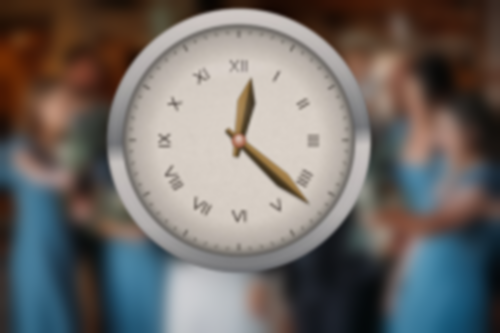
12:22
